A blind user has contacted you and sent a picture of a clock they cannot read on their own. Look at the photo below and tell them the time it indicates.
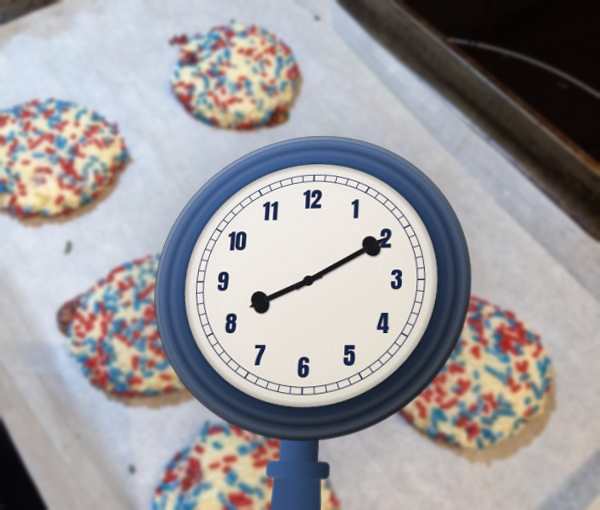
8:10
